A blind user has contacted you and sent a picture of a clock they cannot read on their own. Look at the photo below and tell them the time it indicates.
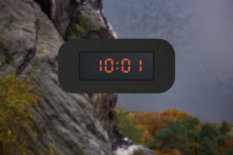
10:01
